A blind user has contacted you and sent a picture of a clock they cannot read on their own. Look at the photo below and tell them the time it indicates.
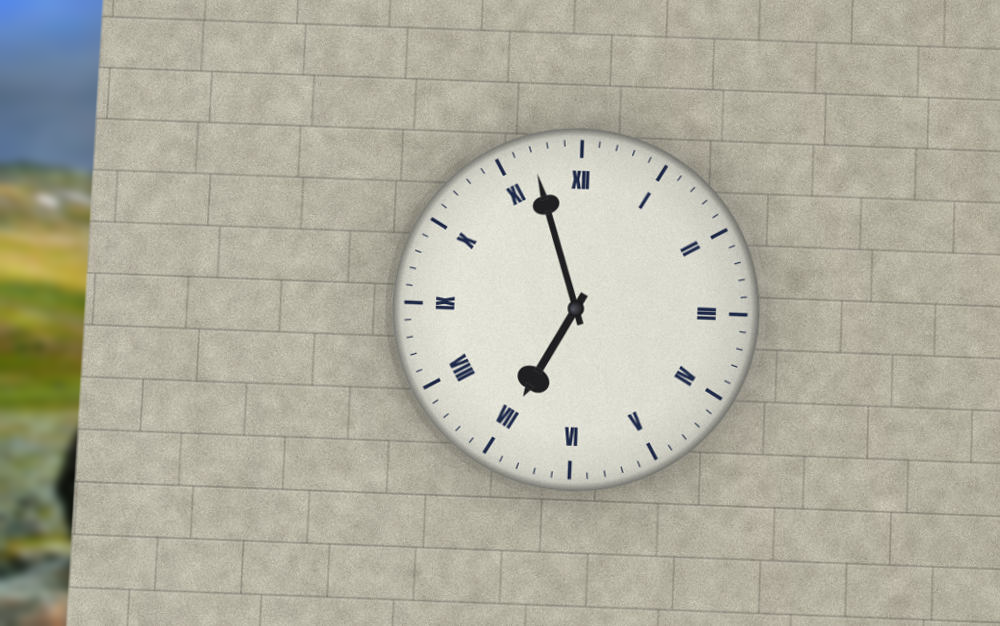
6:57
